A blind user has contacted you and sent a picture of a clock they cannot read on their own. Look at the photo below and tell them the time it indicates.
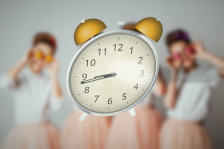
8:43
